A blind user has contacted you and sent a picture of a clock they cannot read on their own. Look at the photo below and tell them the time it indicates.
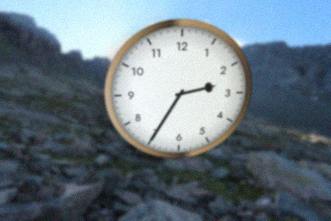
2:35
